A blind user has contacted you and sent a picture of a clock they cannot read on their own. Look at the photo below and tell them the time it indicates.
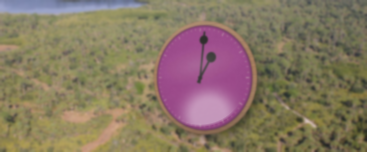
1:01
